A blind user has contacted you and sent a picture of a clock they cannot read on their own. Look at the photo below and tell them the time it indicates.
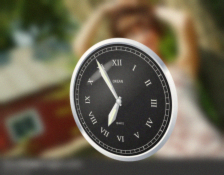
6:55
